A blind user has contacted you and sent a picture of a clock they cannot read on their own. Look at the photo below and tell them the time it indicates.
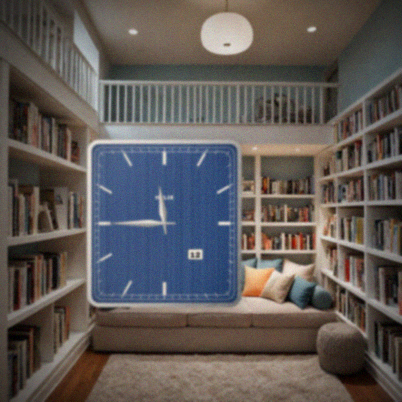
11:45
